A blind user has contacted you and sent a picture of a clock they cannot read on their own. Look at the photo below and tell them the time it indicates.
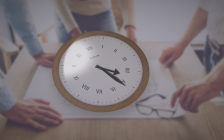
4:26
